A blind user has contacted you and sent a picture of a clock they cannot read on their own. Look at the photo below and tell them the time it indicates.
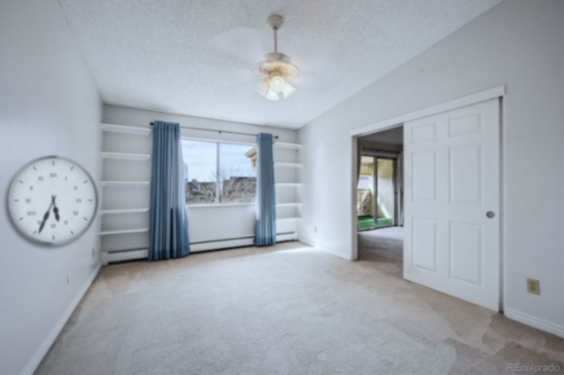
5:34
